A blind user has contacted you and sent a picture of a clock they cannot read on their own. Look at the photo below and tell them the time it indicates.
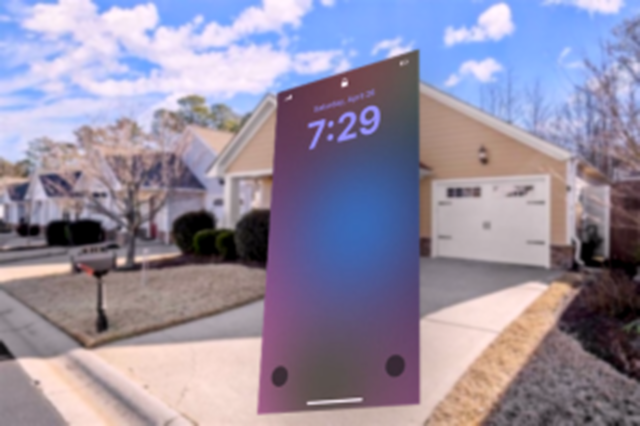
7:29
